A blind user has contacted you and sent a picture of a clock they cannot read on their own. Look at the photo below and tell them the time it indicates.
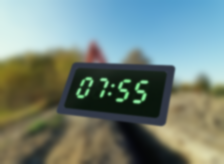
7:55
